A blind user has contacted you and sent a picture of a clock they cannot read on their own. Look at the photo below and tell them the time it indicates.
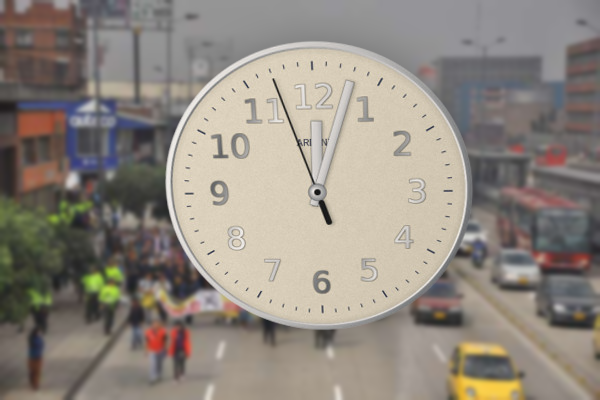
12:02:57
